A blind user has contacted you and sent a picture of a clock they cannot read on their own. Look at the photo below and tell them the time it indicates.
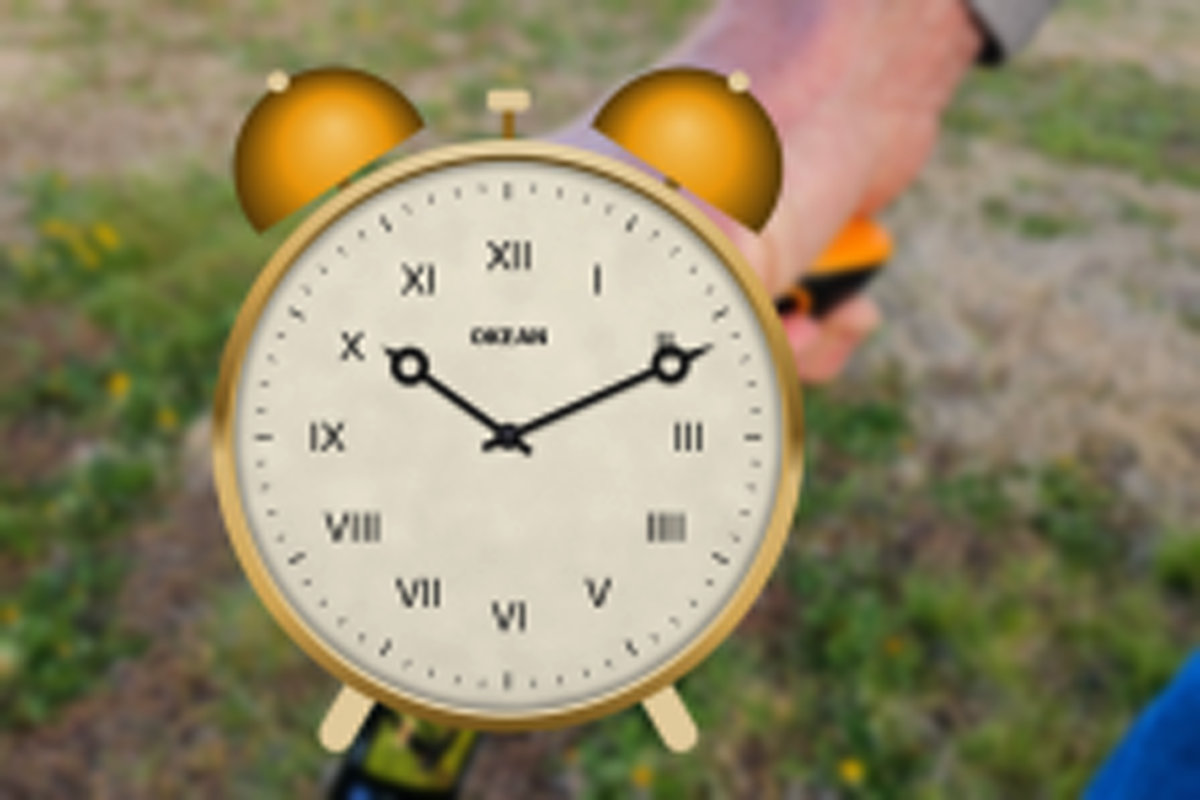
10:11
